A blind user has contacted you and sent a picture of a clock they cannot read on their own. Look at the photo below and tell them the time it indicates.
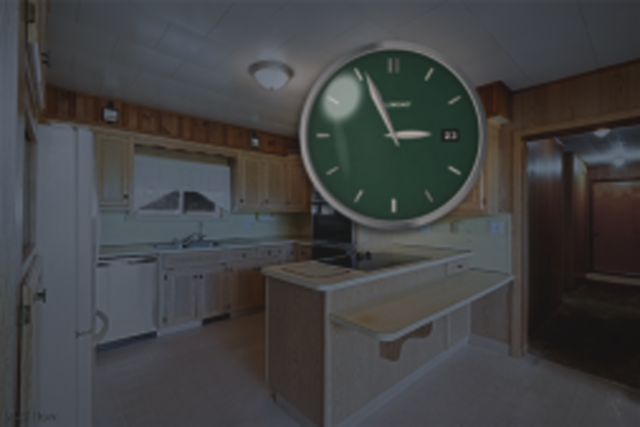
2:56
